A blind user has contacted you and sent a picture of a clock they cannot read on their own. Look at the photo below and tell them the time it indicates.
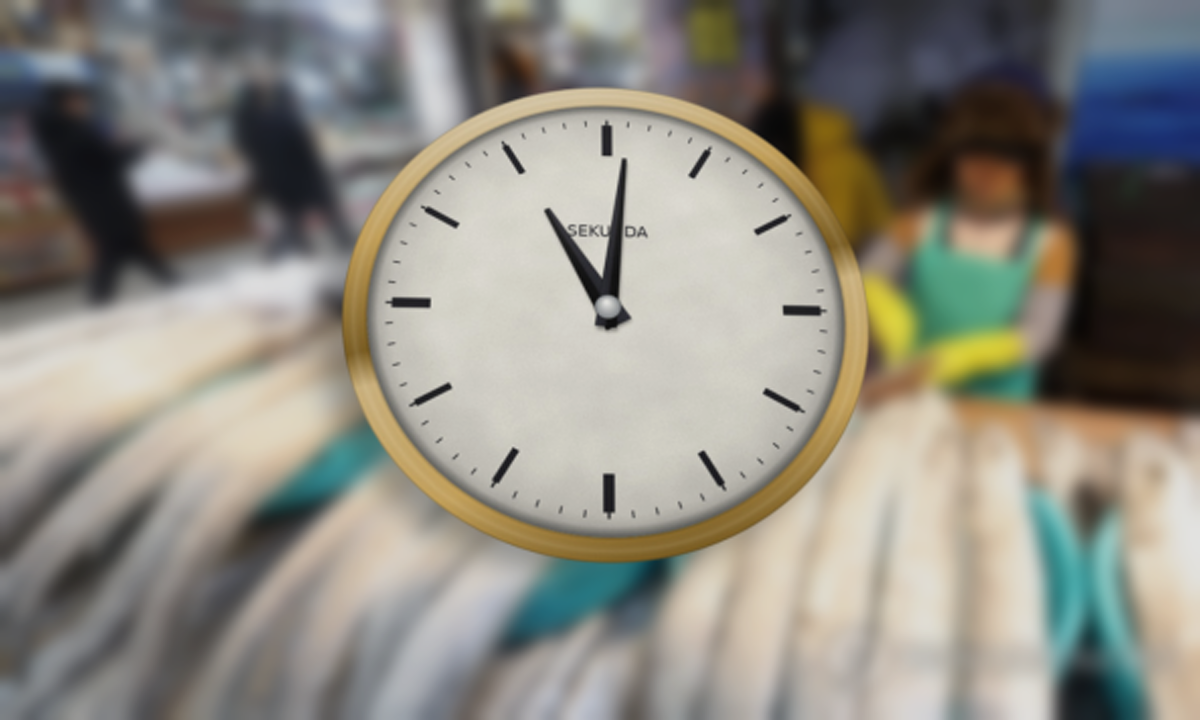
11:01
